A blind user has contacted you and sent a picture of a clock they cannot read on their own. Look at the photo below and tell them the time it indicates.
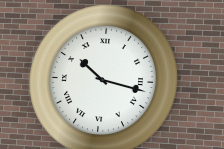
10:17
